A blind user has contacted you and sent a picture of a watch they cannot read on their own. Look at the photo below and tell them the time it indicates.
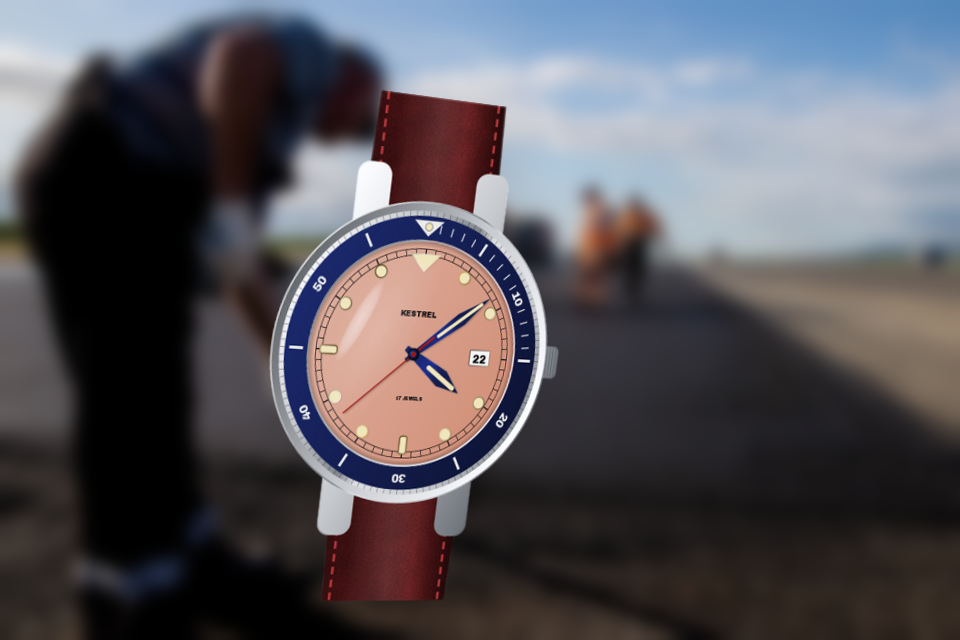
4:08:38
